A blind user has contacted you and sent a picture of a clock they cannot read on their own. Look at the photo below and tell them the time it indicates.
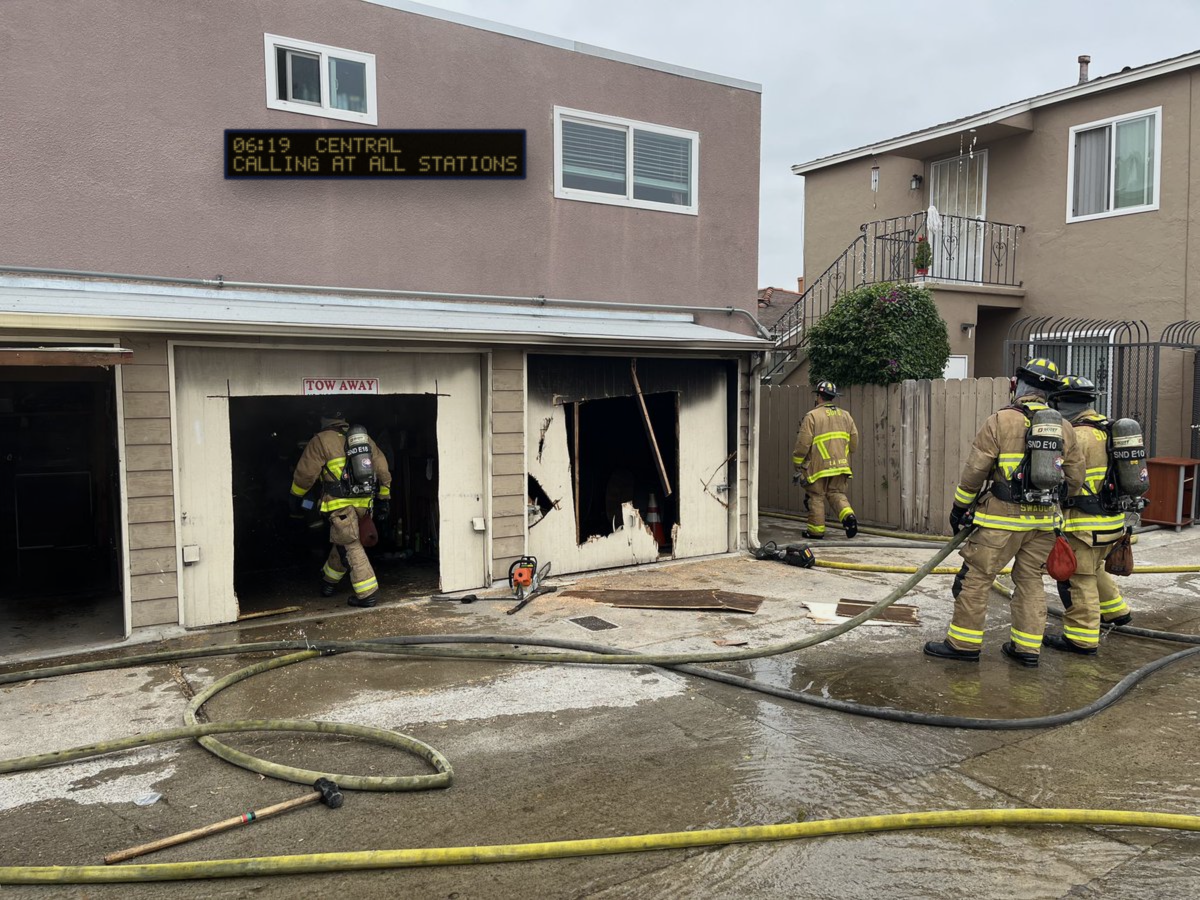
6:19
